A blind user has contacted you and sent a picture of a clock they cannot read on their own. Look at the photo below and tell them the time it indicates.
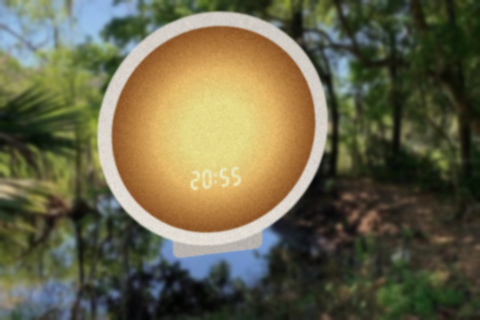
20:55
